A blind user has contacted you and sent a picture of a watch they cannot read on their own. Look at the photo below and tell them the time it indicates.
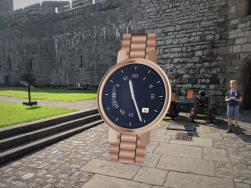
11:26
